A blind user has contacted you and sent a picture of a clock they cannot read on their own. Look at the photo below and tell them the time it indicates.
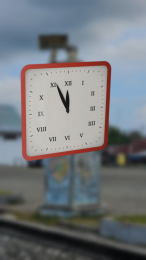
11:56
